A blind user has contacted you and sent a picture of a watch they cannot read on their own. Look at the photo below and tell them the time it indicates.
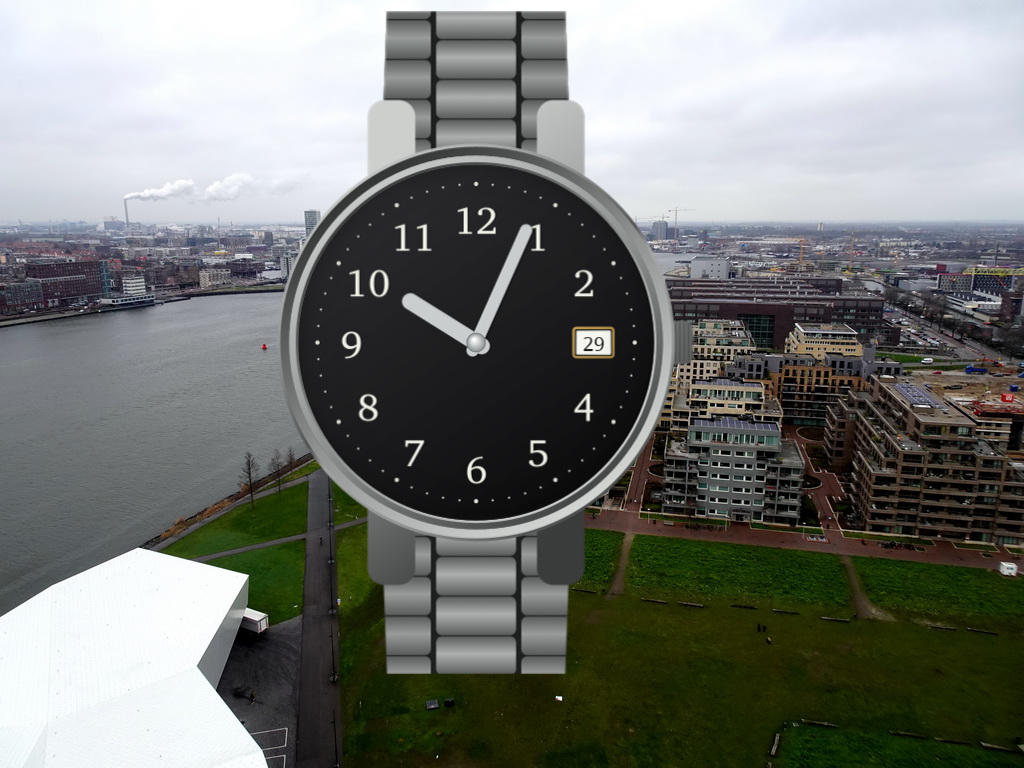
10:04
